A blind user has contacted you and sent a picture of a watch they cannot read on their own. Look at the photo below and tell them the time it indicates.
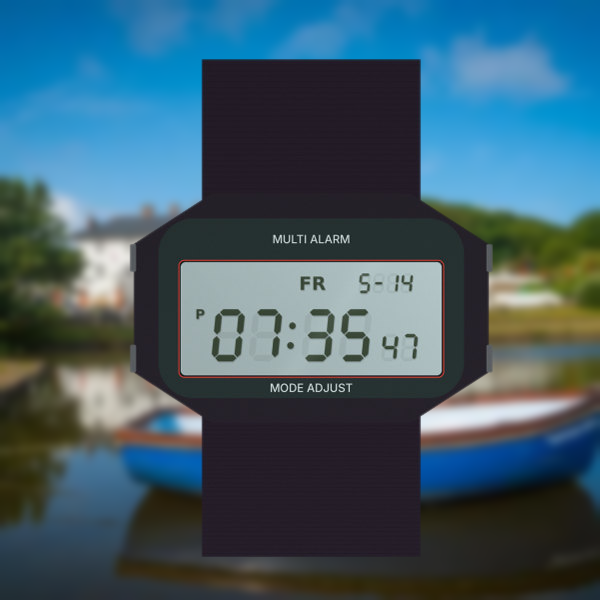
7:35:47
